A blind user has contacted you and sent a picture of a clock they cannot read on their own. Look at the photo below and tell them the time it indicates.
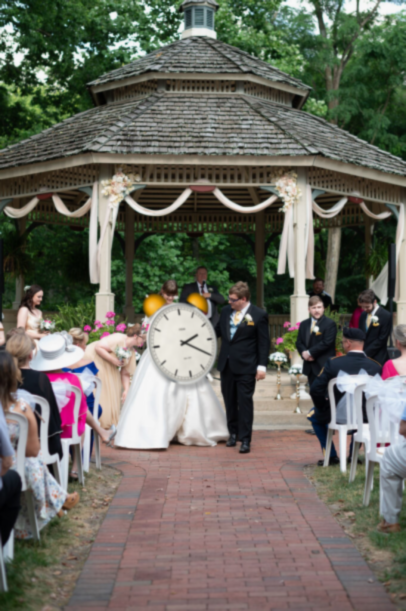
2:20
